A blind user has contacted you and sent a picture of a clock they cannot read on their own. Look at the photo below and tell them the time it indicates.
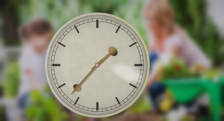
1:37
